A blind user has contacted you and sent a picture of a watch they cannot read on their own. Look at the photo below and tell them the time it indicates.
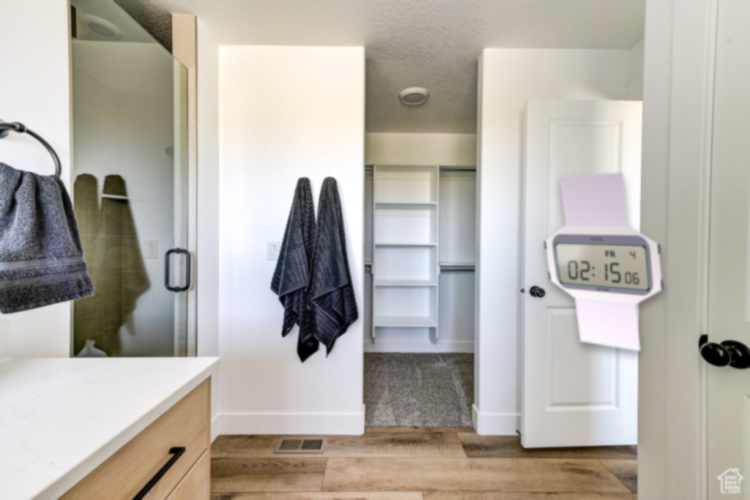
2:15
